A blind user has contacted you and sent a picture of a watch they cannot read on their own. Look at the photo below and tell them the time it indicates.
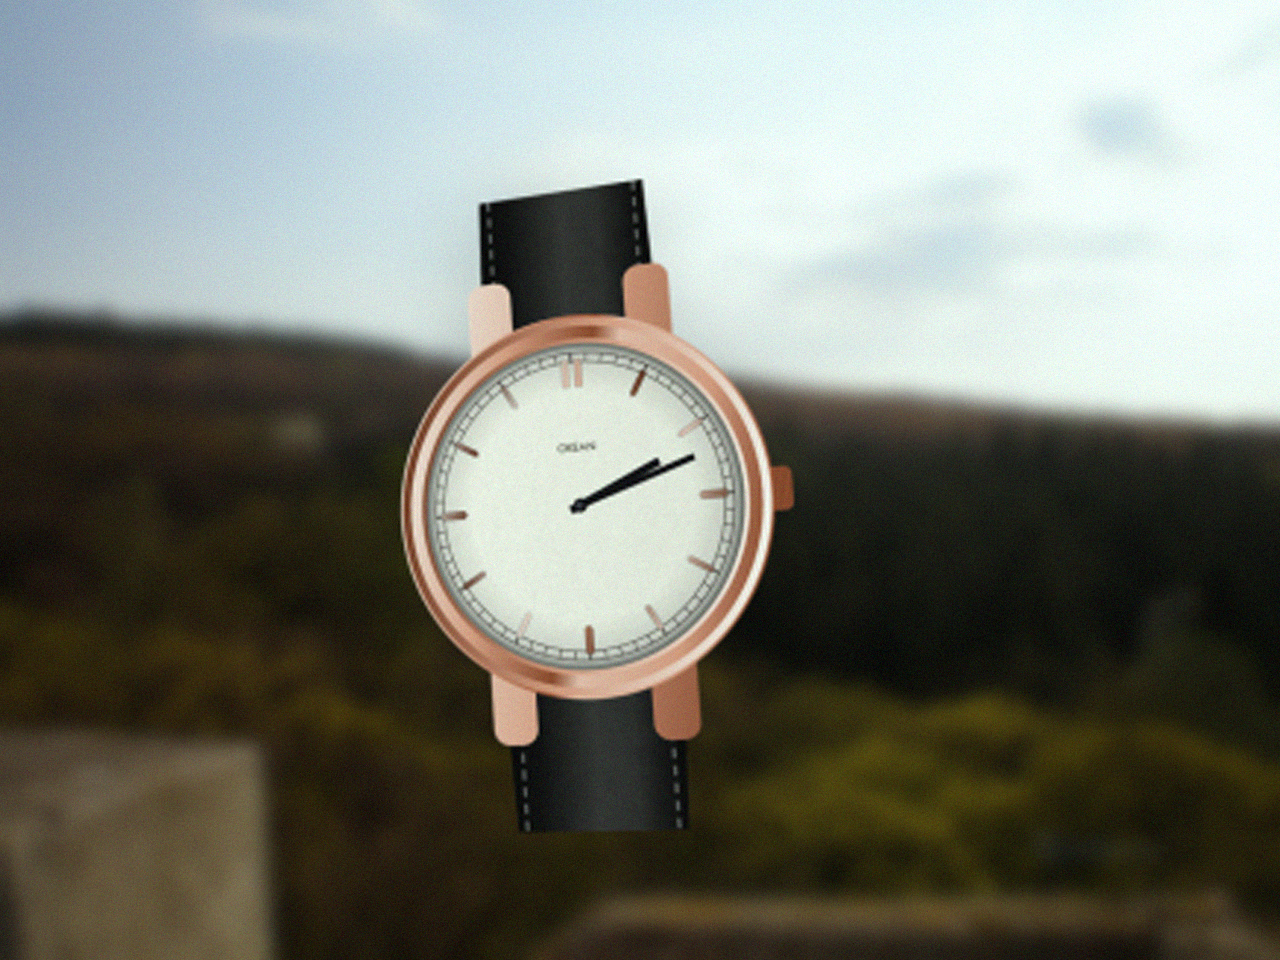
2:12
